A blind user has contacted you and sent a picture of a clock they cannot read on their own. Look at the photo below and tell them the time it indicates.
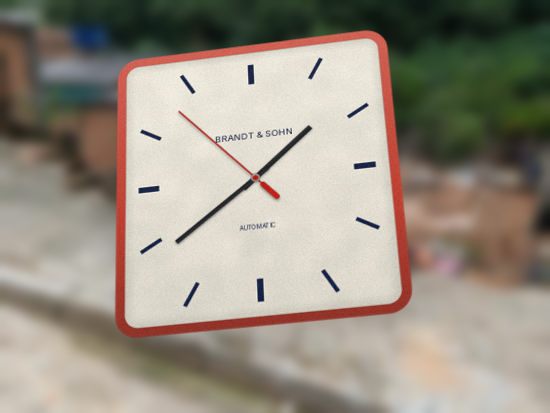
1:38:53
